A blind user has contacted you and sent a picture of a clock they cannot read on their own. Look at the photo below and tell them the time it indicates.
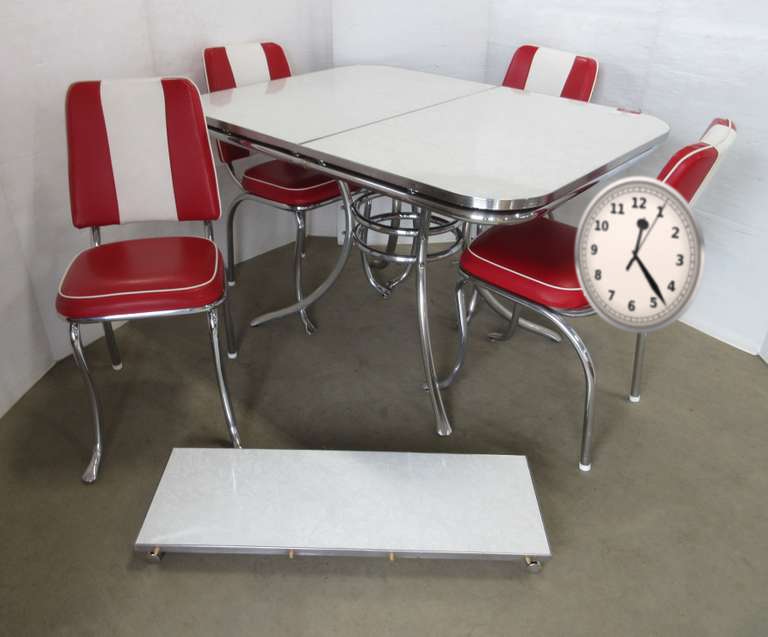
12:23:05
